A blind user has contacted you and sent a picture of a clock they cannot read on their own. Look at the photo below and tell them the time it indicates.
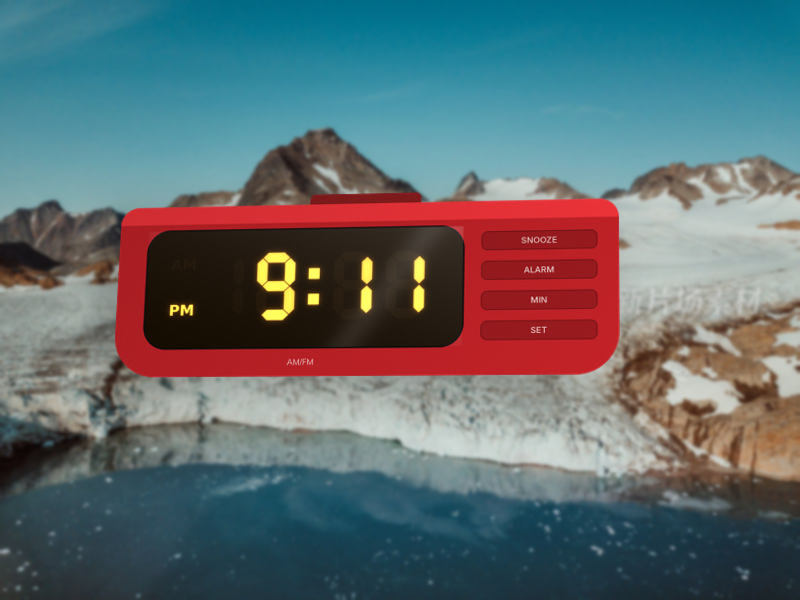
9:11
